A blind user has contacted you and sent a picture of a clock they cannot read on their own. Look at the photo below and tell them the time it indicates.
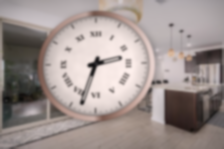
2:33
